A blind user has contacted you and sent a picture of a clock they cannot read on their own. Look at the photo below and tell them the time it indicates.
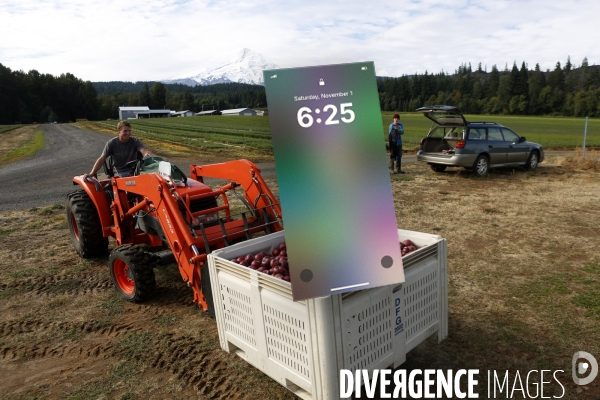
6:25
